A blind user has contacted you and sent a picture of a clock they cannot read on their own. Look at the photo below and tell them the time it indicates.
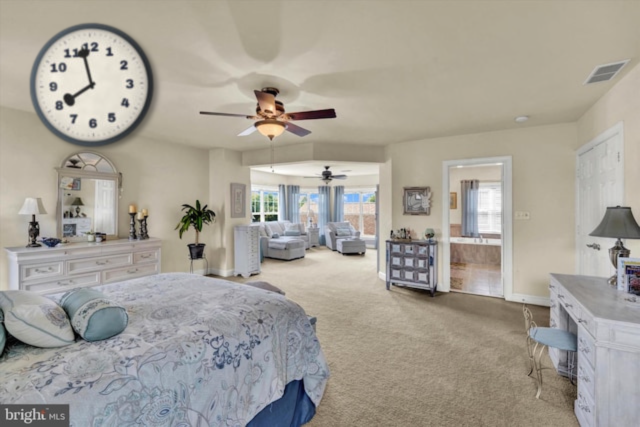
7:58
